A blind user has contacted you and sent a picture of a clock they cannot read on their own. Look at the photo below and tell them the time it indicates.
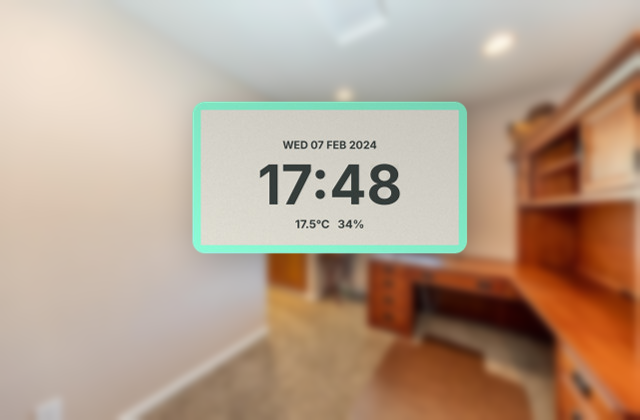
17:48
